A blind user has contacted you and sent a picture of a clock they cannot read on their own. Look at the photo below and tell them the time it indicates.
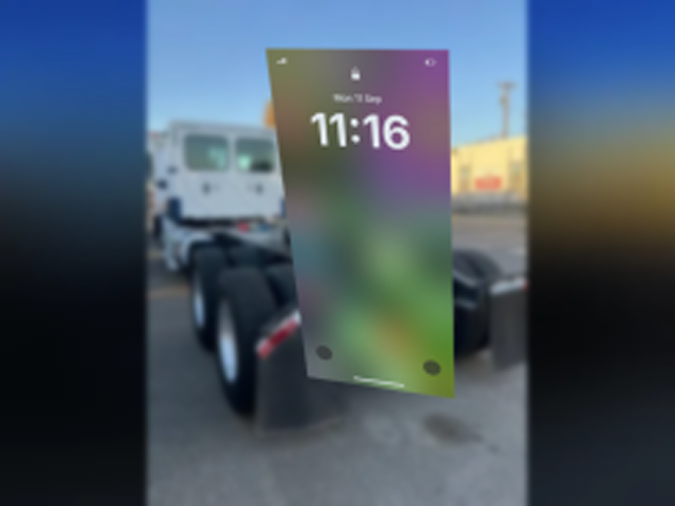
11:16
